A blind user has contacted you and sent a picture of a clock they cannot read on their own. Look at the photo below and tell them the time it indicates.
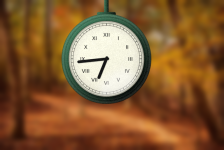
6:44
